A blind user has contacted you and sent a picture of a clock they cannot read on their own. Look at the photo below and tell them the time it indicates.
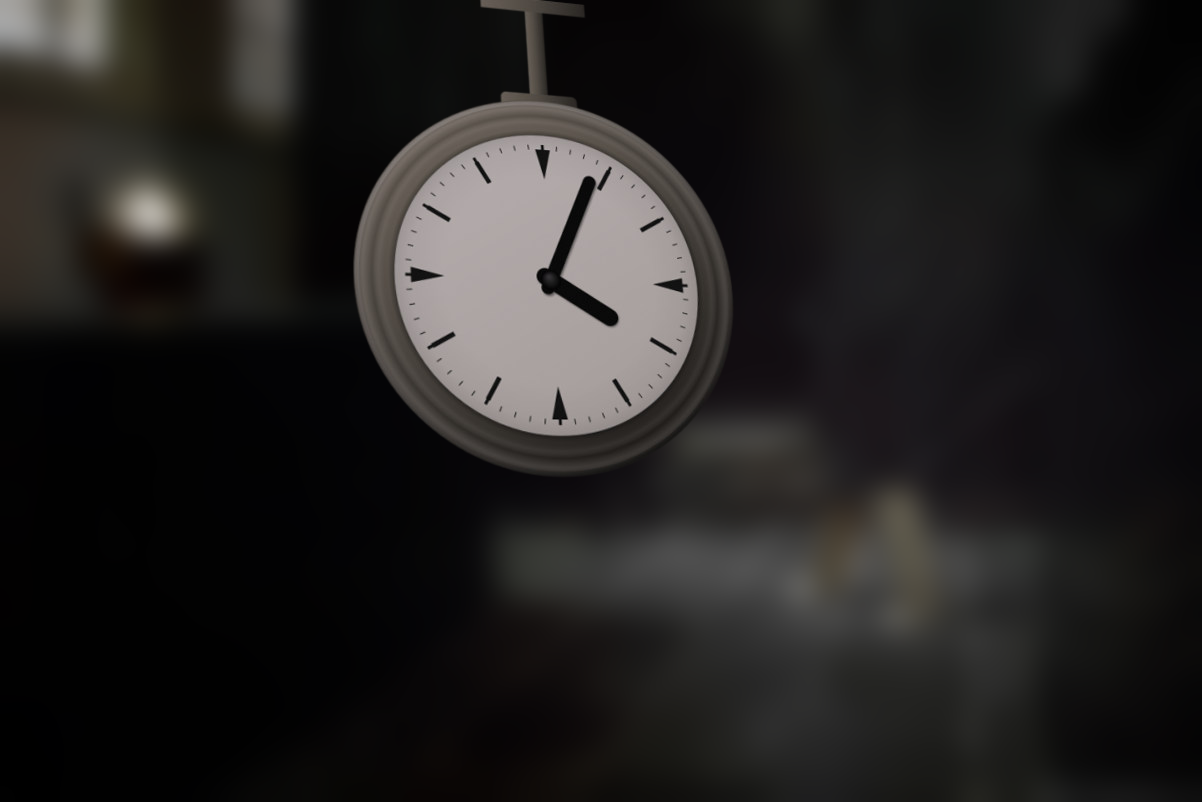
4:04
